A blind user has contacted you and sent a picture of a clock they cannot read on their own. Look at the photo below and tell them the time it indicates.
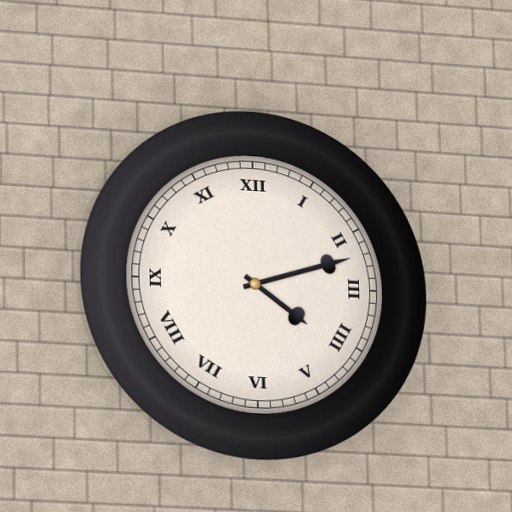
4:12
